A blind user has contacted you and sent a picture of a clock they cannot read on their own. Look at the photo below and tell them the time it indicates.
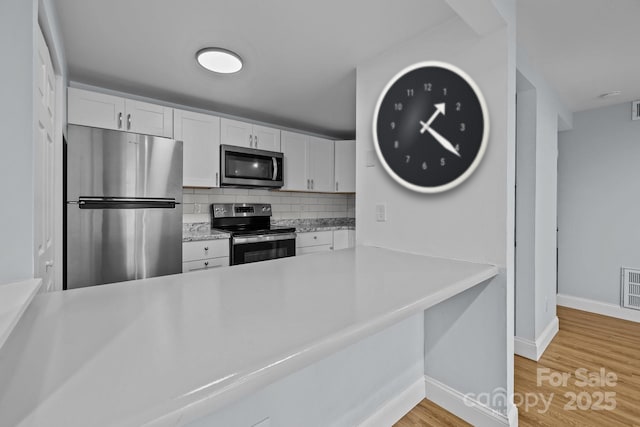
1:21
